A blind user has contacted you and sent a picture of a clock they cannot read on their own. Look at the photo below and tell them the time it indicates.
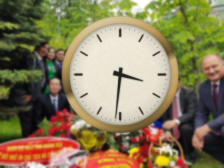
3:31
